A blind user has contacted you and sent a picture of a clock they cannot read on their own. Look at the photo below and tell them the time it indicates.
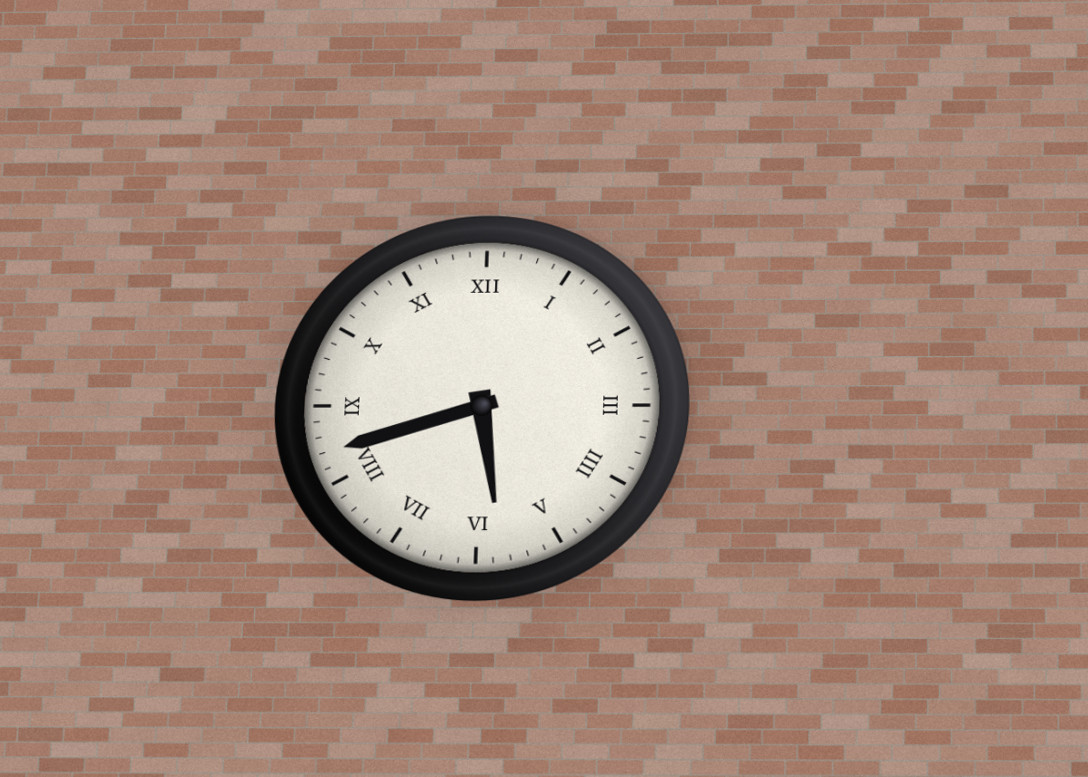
5:42
